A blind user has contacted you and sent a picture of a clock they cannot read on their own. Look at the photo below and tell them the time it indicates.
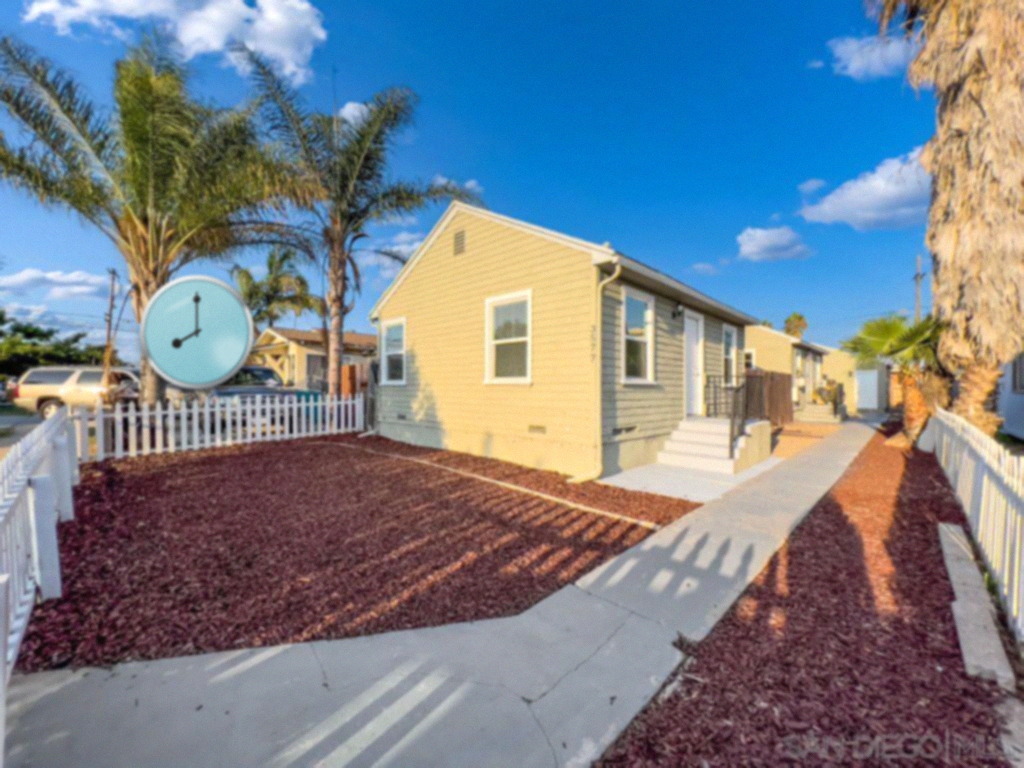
8:00
